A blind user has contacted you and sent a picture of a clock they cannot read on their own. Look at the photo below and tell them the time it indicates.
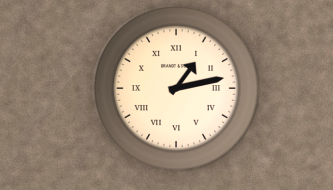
1:13
